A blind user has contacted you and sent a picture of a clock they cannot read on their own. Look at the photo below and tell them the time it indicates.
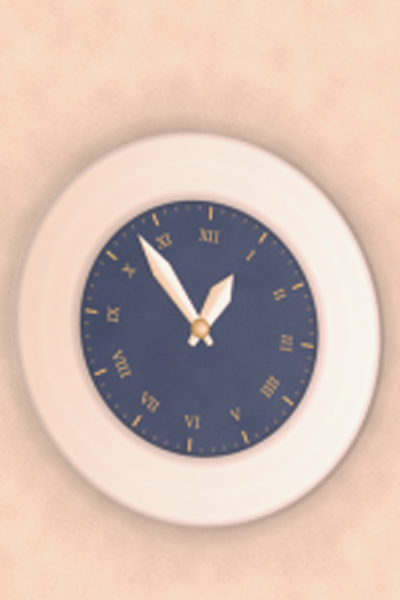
12:53
